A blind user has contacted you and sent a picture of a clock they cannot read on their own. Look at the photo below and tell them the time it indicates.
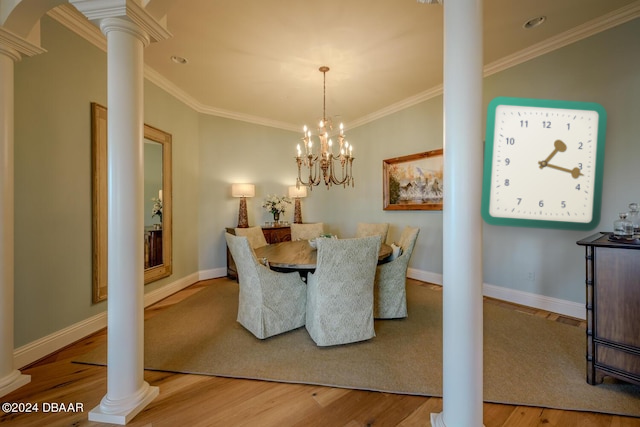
1:17
